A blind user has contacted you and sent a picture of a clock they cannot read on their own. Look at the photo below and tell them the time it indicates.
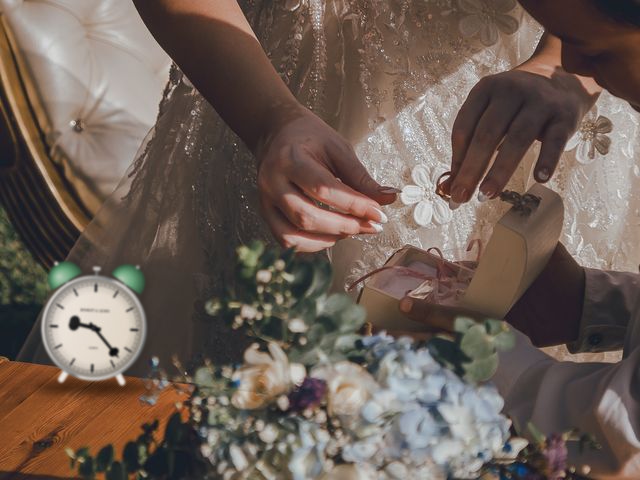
9:23
